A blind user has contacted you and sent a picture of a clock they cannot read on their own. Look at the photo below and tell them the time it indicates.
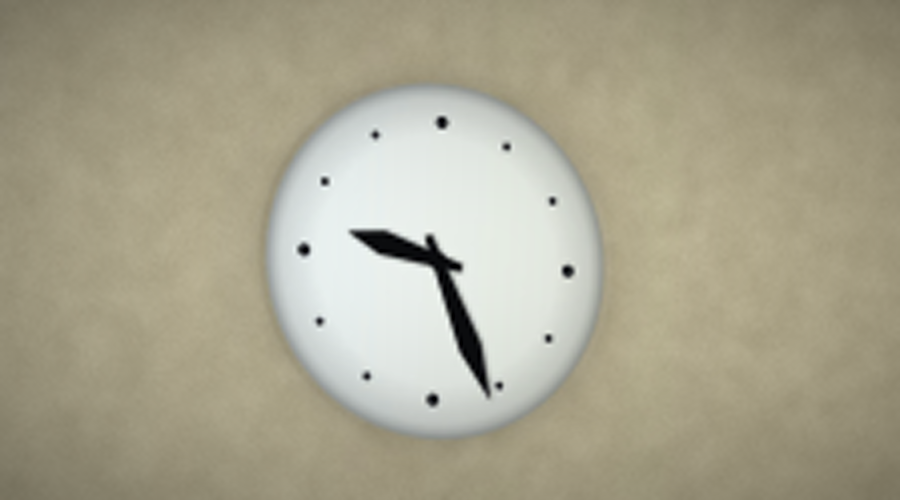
9:26
